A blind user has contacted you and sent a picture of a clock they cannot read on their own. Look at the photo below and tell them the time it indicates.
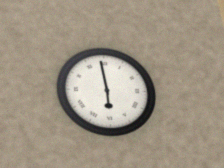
5:59
